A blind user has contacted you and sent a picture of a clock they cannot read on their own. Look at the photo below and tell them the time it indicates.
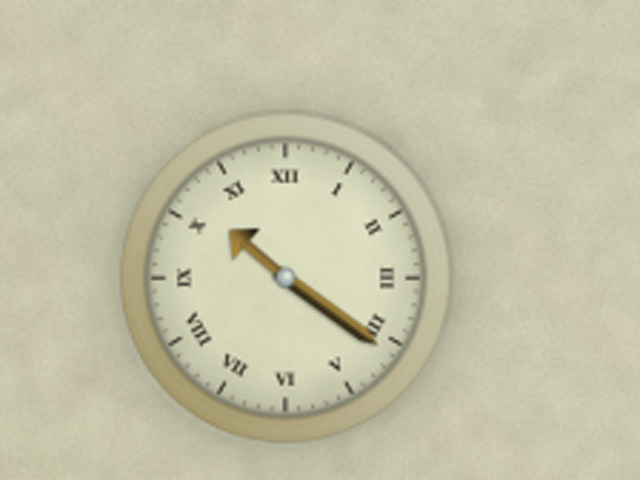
10:21
